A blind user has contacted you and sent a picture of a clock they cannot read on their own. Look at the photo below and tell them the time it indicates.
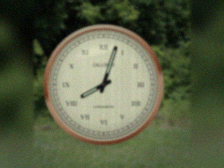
8:03
